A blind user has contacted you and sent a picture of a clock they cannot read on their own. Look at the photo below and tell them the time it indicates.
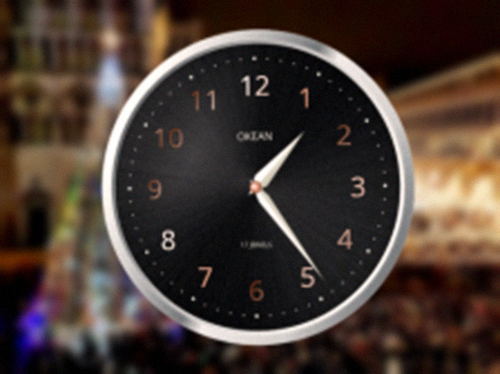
1:24
